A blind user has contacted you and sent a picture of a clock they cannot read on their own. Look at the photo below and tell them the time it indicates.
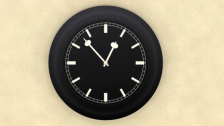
12:53
